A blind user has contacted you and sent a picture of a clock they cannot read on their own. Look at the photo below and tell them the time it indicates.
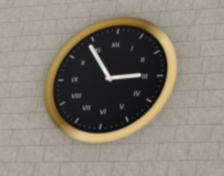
2:54
